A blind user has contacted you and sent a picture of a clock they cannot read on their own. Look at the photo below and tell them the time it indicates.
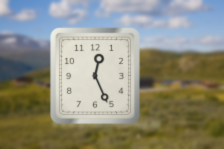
12:26
